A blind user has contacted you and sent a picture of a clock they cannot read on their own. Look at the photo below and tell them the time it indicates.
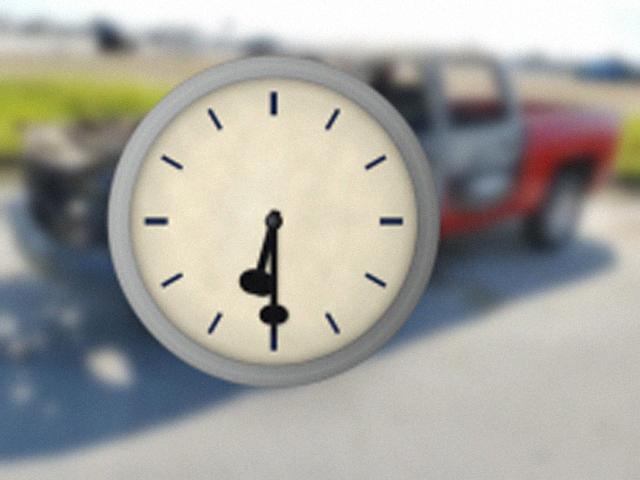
6:30
